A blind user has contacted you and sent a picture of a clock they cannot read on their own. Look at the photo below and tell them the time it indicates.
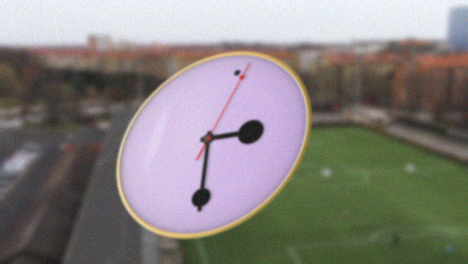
2:27:01
